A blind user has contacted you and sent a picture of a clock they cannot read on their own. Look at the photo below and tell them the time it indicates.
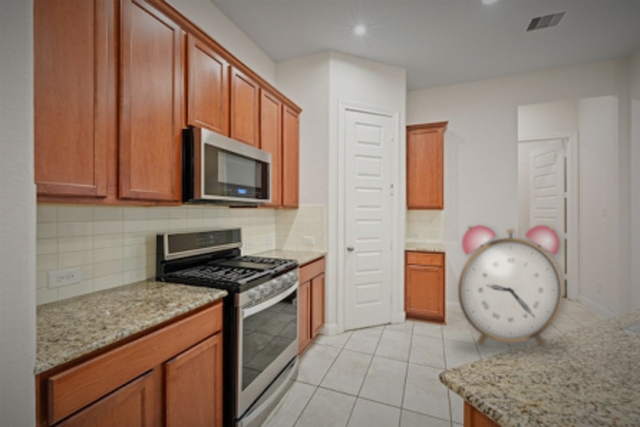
9:23
